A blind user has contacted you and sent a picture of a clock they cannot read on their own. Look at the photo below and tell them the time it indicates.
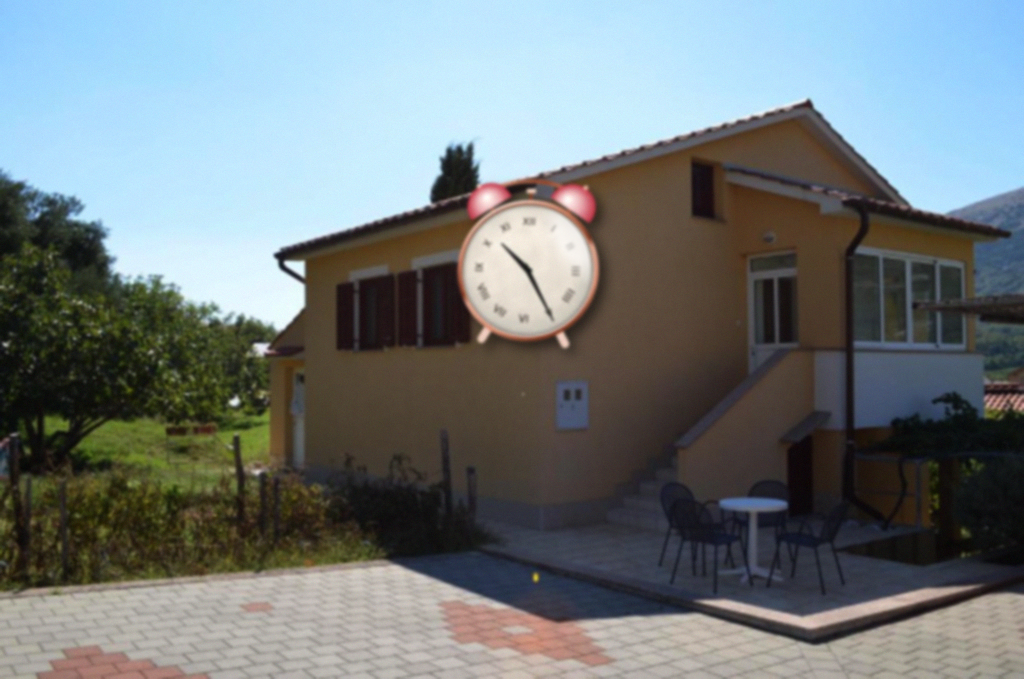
10:25
